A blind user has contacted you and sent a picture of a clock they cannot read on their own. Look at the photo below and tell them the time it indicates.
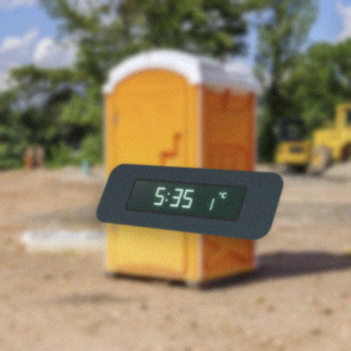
5:35
